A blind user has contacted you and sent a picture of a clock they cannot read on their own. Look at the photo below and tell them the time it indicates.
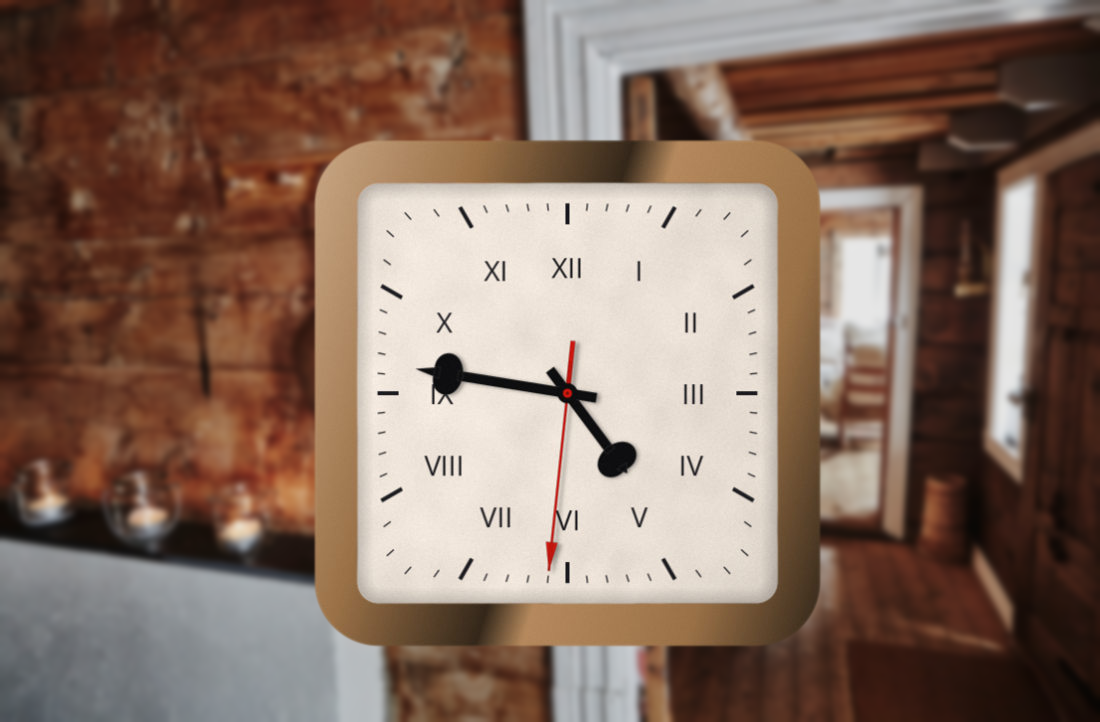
4:46:31
